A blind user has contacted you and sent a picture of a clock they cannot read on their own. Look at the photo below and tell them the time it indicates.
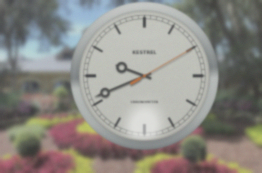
9:41:10
